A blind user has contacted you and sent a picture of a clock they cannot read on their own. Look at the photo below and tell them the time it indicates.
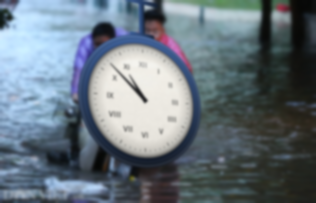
10:52
